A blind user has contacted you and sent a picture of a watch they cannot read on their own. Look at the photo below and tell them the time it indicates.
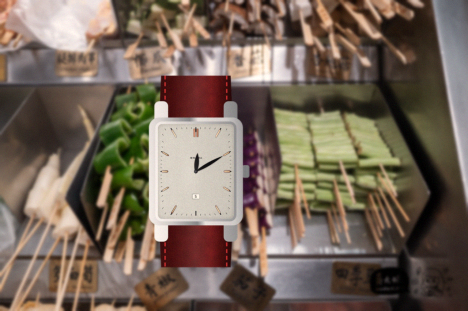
12:10
